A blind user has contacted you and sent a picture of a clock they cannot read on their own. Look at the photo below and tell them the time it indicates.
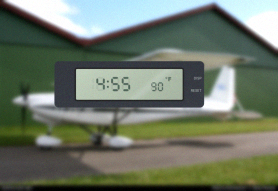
4:55
